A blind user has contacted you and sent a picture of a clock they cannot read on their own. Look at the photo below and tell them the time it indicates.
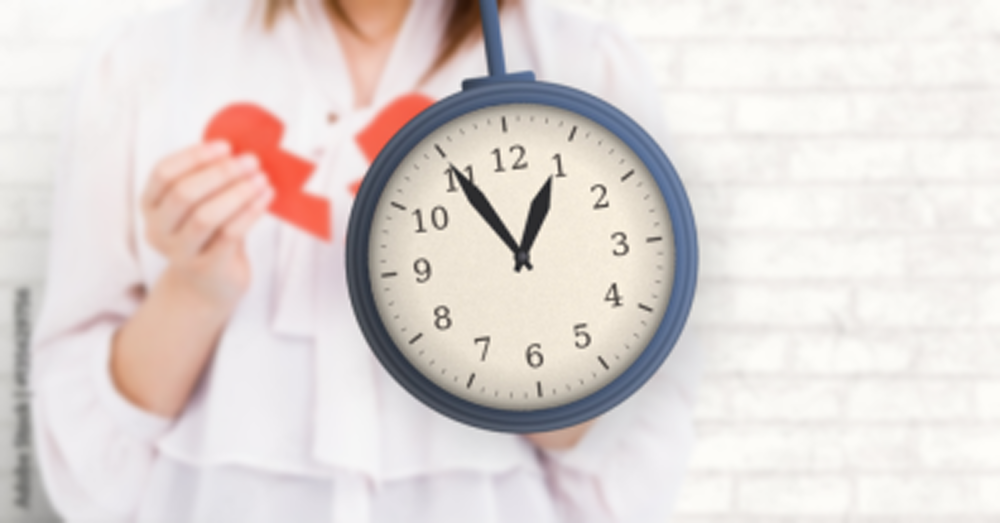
12:55
